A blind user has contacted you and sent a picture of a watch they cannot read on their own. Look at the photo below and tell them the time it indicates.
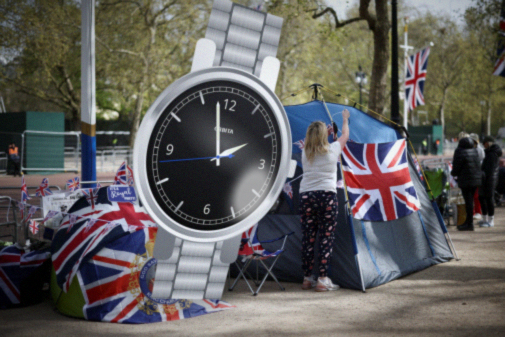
1:57:43
